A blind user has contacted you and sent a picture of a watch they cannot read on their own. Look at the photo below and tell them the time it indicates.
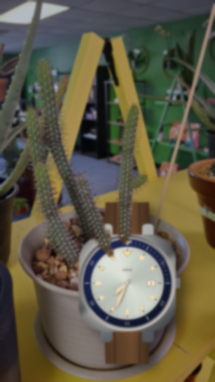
7:34
